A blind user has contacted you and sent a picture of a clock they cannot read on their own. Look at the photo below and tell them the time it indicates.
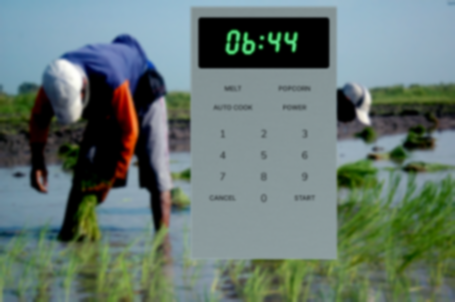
6:44
